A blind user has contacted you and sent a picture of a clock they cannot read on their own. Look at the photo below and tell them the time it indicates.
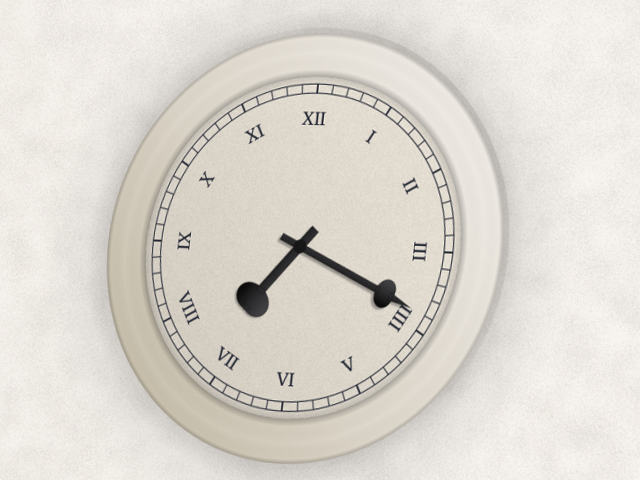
7:19
